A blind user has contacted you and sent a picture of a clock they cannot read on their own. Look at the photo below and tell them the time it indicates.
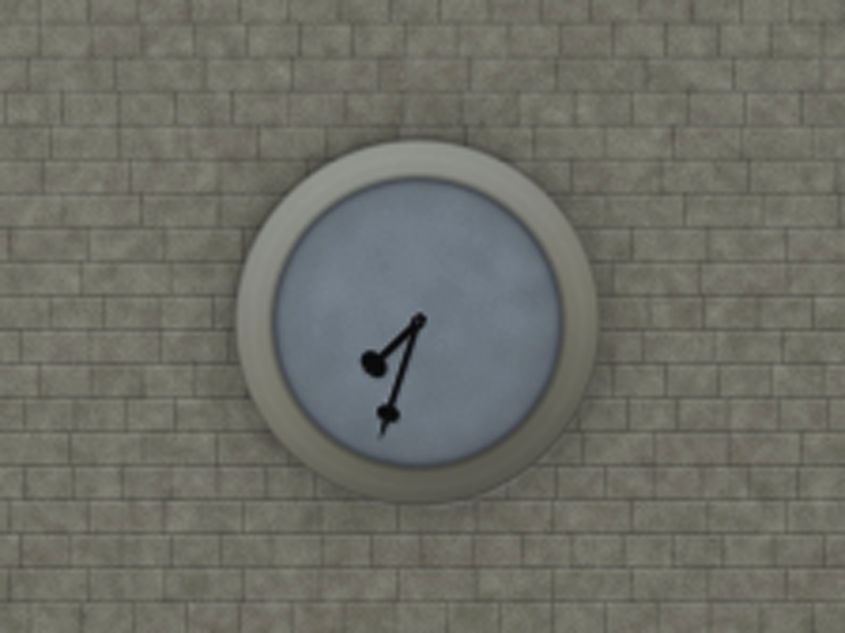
7:33
